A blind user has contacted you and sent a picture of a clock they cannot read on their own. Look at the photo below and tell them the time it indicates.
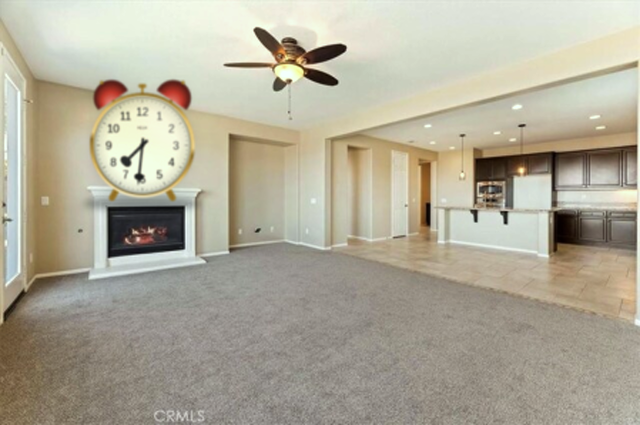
7:31
